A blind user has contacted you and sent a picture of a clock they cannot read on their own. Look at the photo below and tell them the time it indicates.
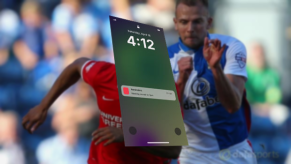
4:12
